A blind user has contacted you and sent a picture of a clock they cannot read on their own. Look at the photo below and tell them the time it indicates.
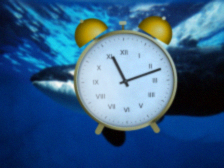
11:12
